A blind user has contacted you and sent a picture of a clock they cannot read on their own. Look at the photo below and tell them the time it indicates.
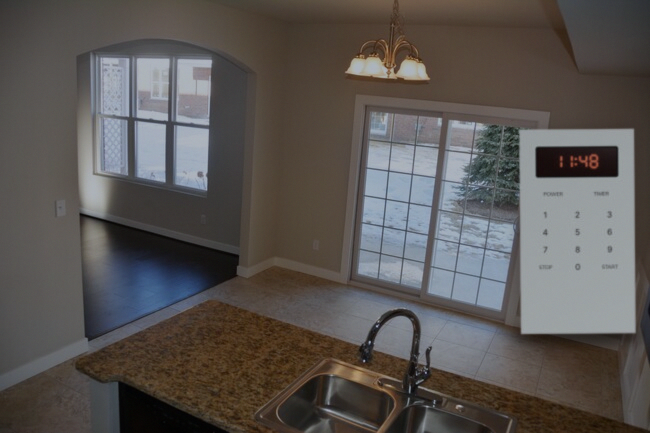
11:48
